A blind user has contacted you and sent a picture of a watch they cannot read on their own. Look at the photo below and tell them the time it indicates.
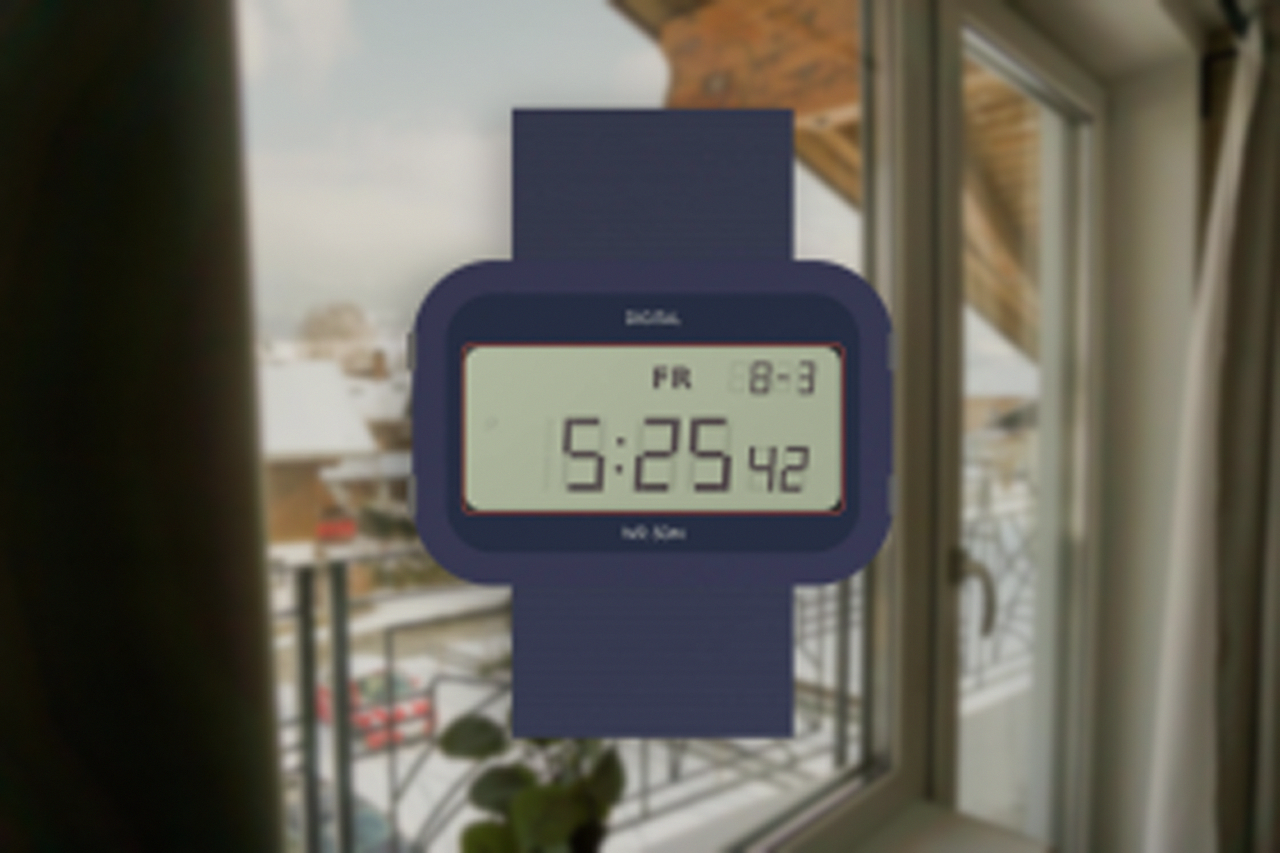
5:25:42
